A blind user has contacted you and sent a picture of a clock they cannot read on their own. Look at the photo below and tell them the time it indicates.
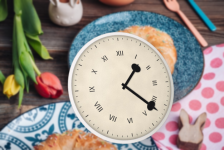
1:22
